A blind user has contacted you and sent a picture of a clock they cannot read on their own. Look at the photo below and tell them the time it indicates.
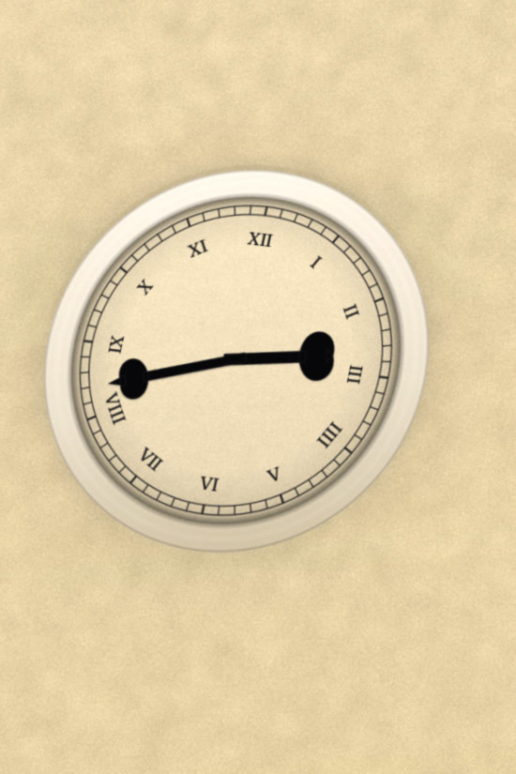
2:42
